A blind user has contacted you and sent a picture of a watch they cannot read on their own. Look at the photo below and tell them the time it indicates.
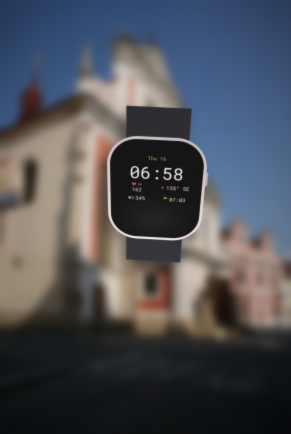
6:58
